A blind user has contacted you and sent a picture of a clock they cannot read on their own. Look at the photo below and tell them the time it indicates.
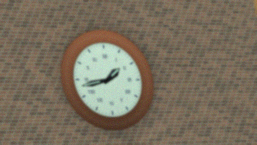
1:43
